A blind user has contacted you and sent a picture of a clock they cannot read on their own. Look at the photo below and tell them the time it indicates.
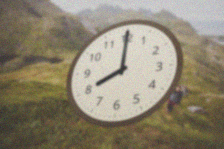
8:00
